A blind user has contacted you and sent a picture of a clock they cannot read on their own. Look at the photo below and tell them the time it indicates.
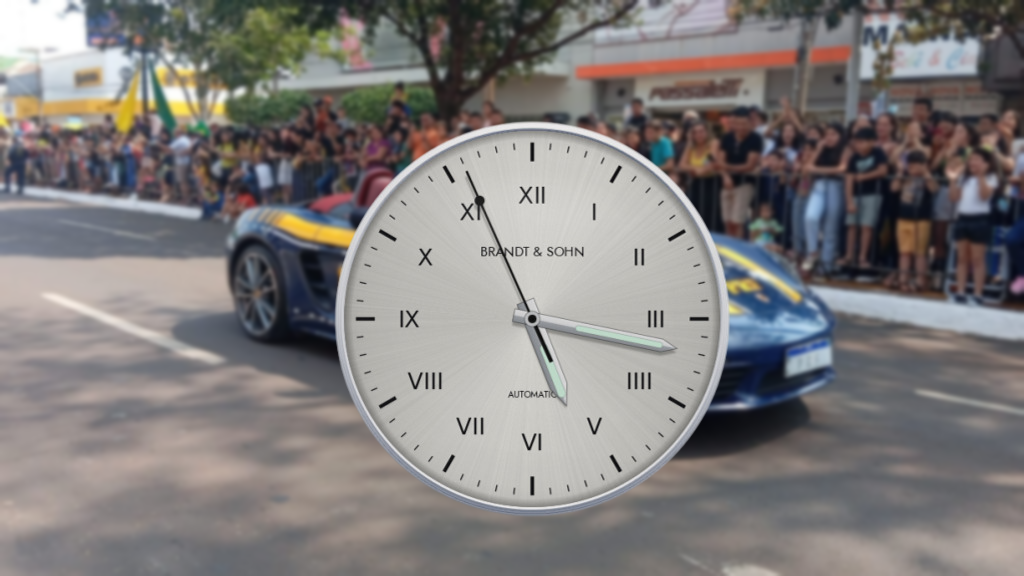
5:16:56
